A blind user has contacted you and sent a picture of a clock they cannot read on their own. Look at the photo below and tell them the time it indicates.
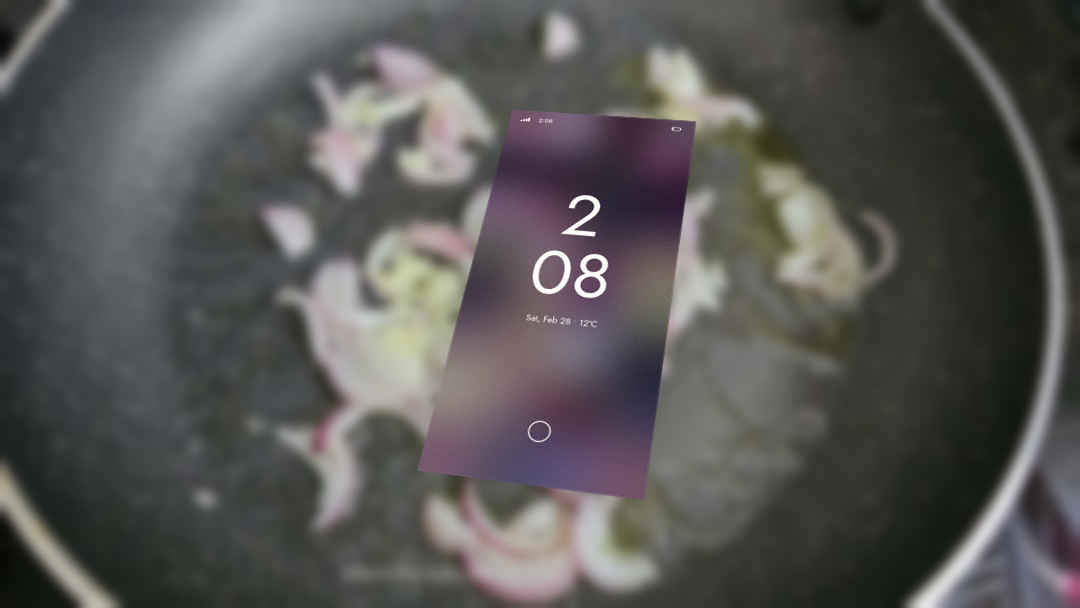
2:08
